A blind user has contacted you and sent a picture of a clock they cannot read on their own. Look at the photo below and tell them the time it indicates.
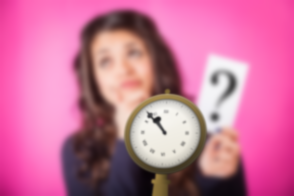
10:53
